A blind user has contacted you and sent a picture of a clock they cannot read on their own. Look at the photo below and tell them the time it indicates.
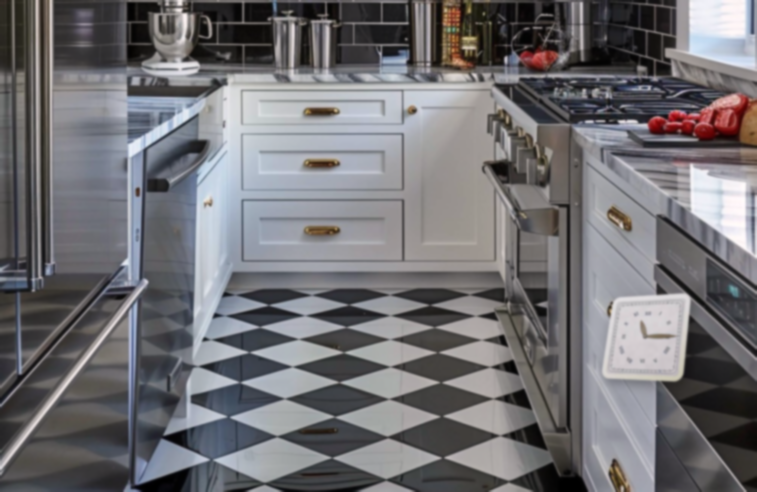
11:15
